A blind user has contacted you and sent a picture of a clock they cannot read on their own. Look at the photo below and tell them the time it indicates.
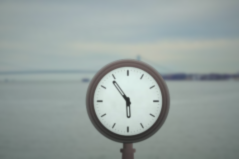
5:54
